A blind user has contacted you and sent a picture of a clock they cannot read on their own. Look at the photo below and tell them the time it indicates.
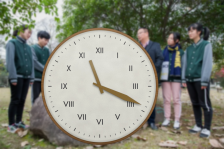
11:19
